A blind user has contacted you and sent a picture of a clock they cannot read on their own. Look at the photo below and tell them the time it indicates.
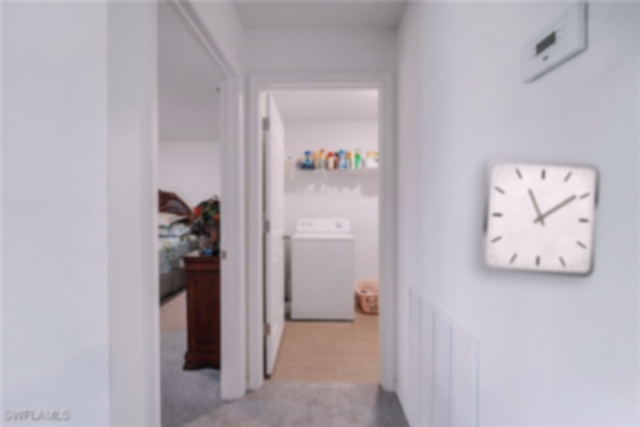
11:09
